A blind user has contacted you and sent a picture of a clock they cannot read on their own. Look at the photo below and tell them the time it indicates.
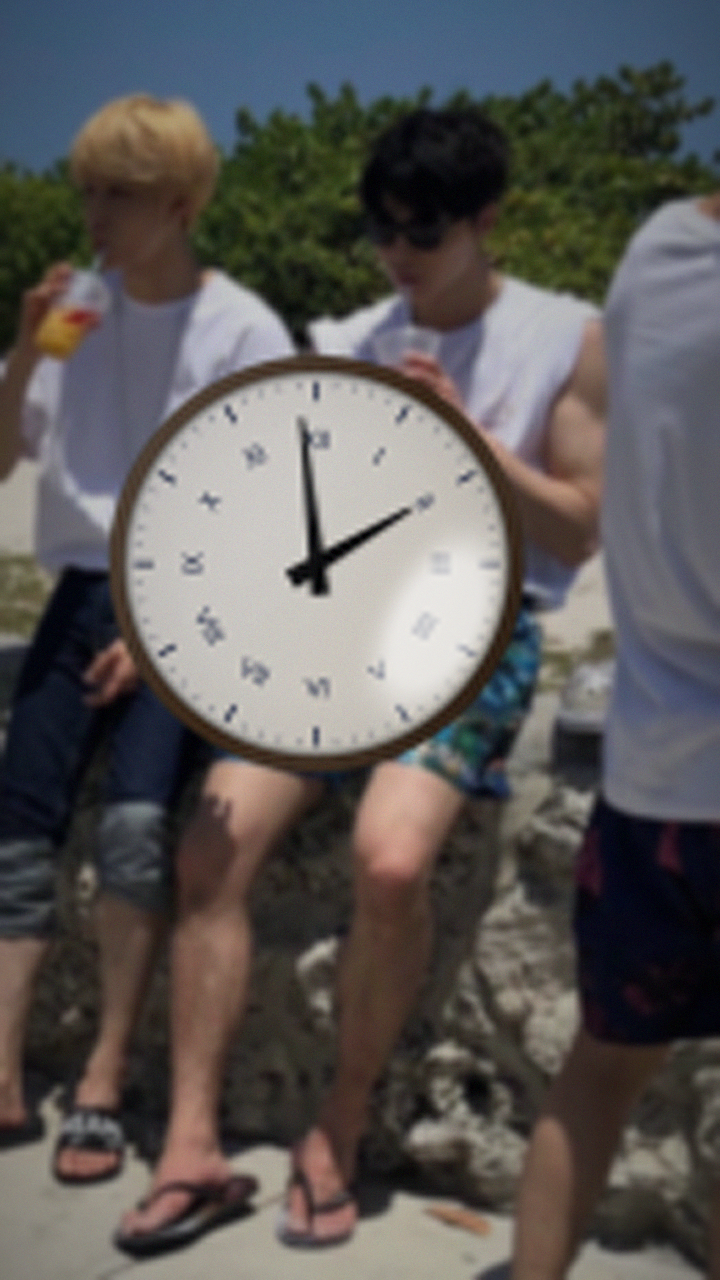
1:59
